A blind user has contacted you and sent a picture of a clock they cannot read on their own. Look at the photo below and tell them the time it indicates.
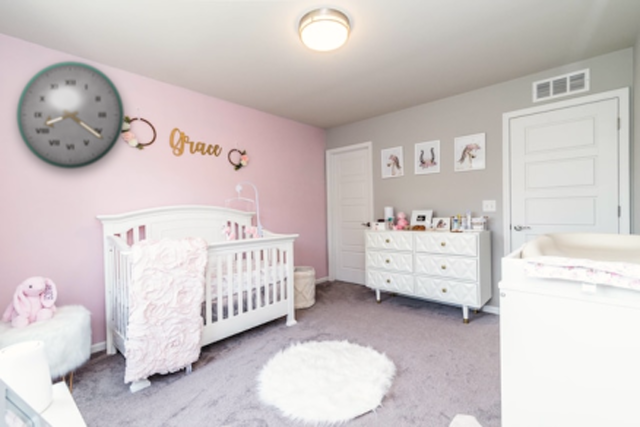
8:21
